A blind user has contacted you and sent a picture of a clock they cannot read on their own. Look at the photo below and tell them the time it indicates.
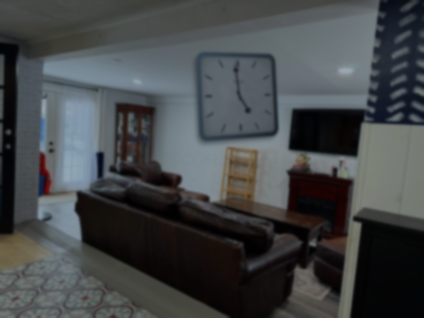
4:59
